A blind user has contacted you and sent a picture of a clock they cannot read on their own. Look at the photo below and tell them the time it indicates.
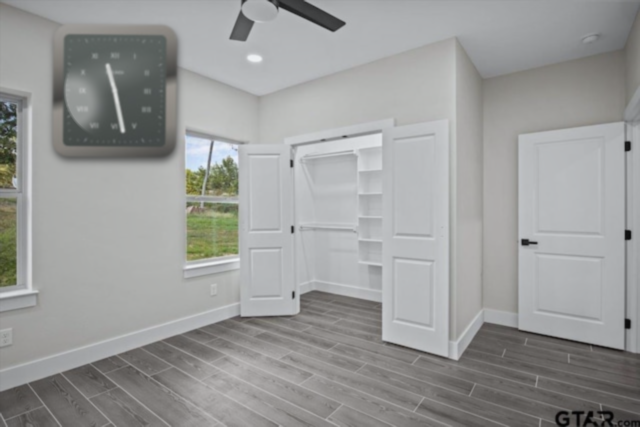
11:28
